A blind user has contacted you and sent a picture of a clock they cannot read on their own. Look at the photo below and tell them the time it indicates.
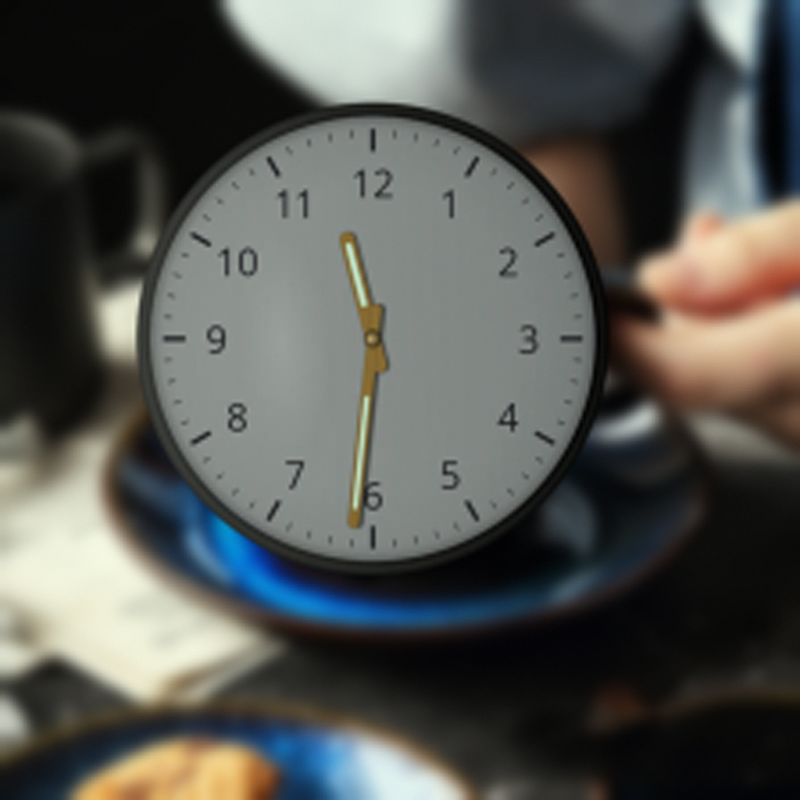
11:31
